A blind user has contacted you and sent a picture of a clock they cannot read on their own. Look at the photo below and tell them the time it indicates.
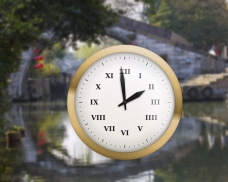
1:59
